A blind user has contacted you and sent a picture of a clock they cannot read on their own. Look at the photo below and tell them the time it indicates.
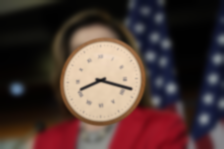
8:18
